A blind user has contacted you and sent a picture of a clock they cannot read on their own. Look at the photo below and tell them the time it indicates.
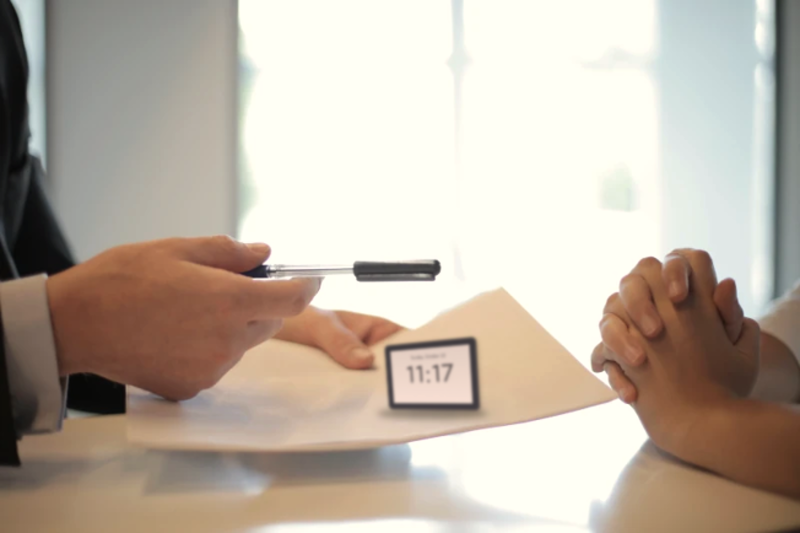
11:17
